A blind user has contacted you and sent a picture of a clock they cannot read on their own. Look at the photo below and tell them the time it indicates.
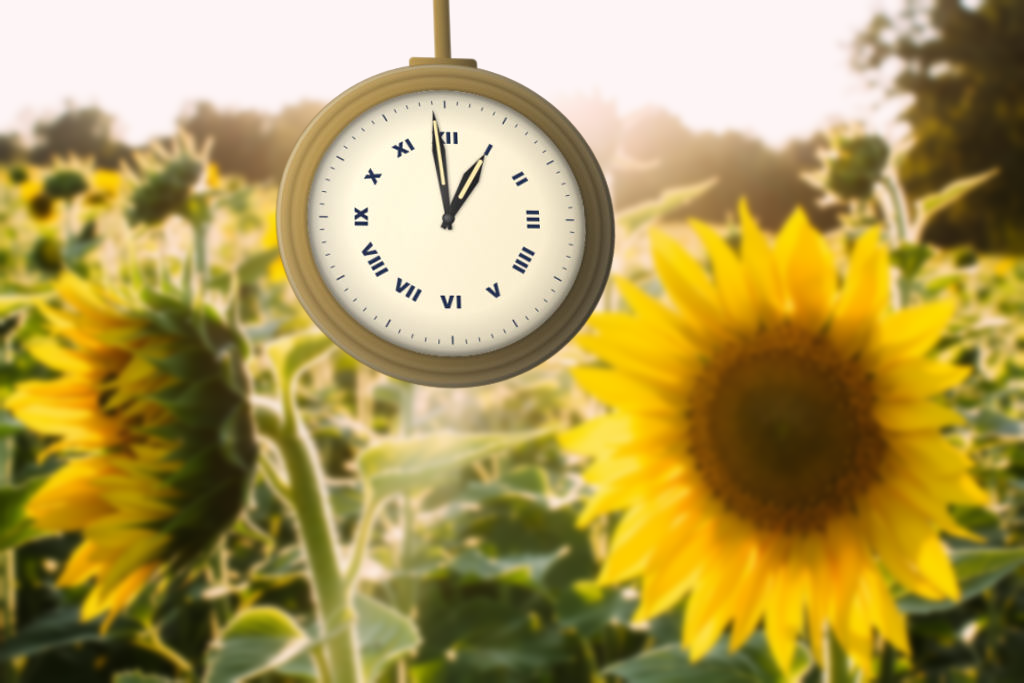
12:59
